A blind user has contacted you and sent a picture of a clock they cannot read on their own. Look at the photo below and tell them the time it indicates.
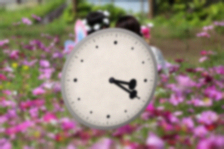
3:20
